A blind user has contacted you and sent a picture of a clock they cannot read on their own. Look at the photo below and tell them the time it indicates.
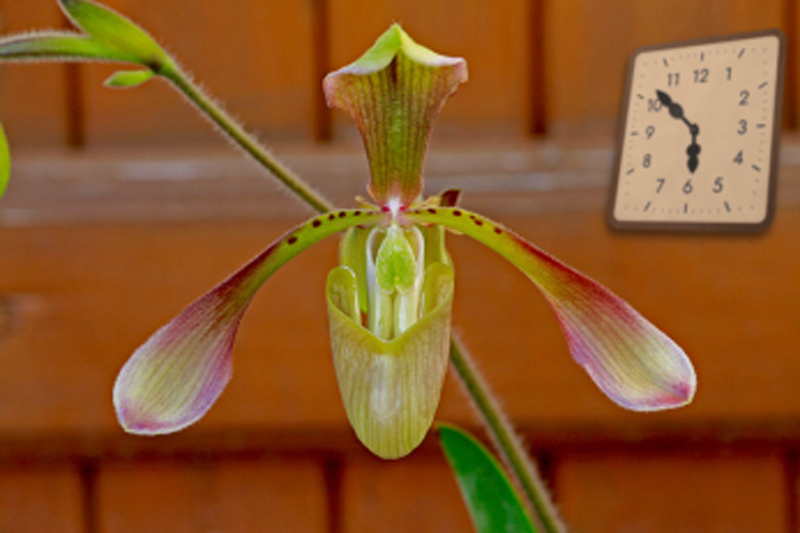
5:52
